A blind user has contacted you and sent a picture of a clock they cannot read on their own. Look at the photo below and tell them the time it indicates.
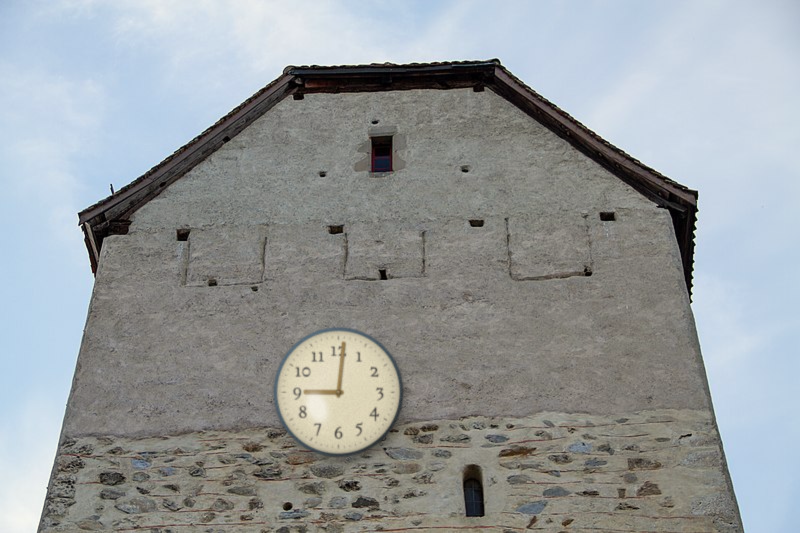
9:01
